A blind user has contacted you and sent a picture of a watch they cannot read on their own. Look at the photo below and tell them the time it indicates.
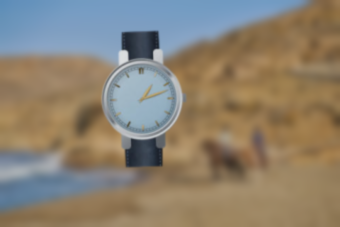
1:12
